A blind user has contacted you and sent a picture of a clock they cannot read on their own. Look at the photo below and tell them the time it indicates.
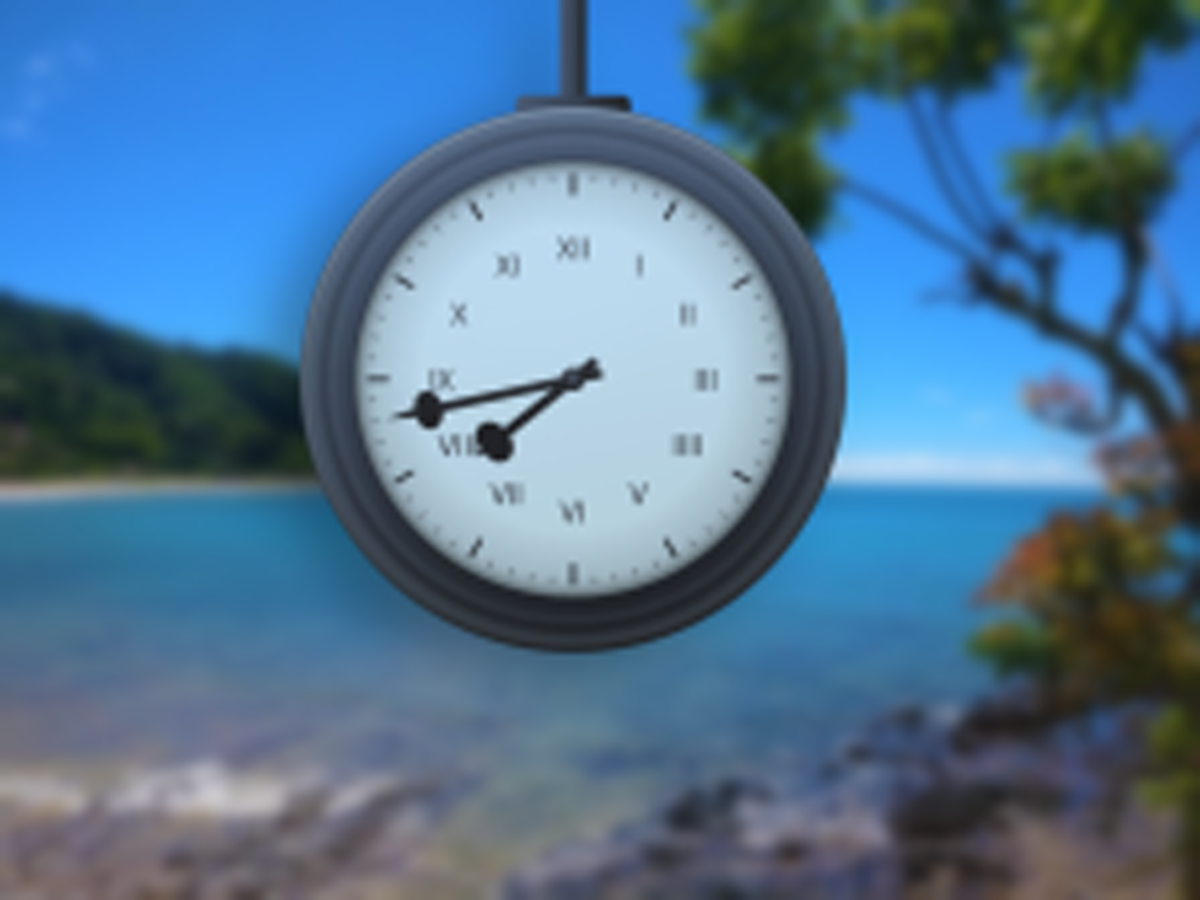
7:43
